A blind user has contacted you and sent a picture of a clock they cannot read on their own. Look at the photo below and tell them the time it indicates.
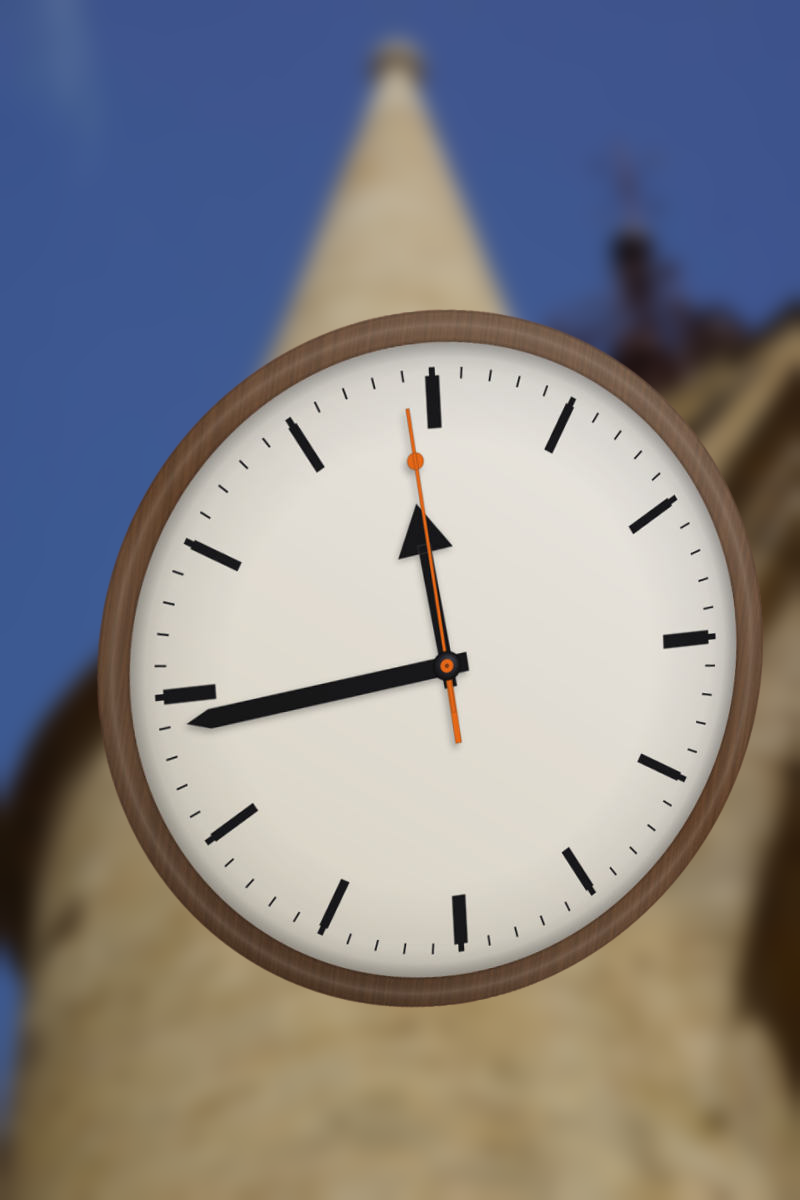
11:43:59
